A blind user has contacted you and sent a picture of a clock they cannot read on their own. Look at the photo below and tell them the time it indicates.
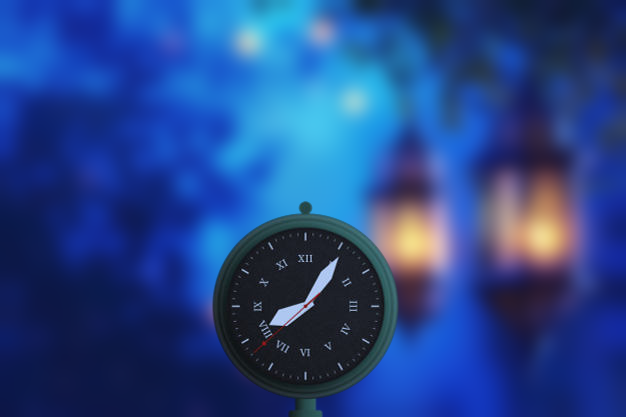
8:05:38
